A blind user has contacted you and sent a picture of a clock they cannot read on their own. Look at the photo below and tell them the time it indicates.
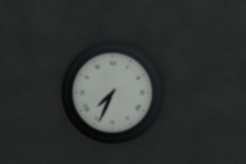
7:34
